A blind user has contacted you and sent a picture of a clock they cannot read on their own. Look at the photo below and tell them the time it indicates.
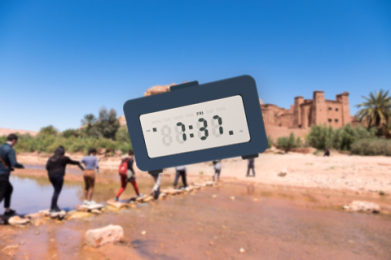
7:37
